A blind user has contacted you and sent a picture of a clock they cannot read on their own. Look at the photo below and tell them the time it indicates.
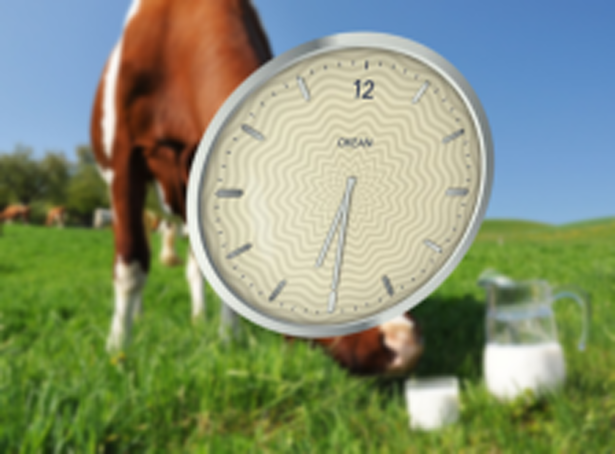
6:30
